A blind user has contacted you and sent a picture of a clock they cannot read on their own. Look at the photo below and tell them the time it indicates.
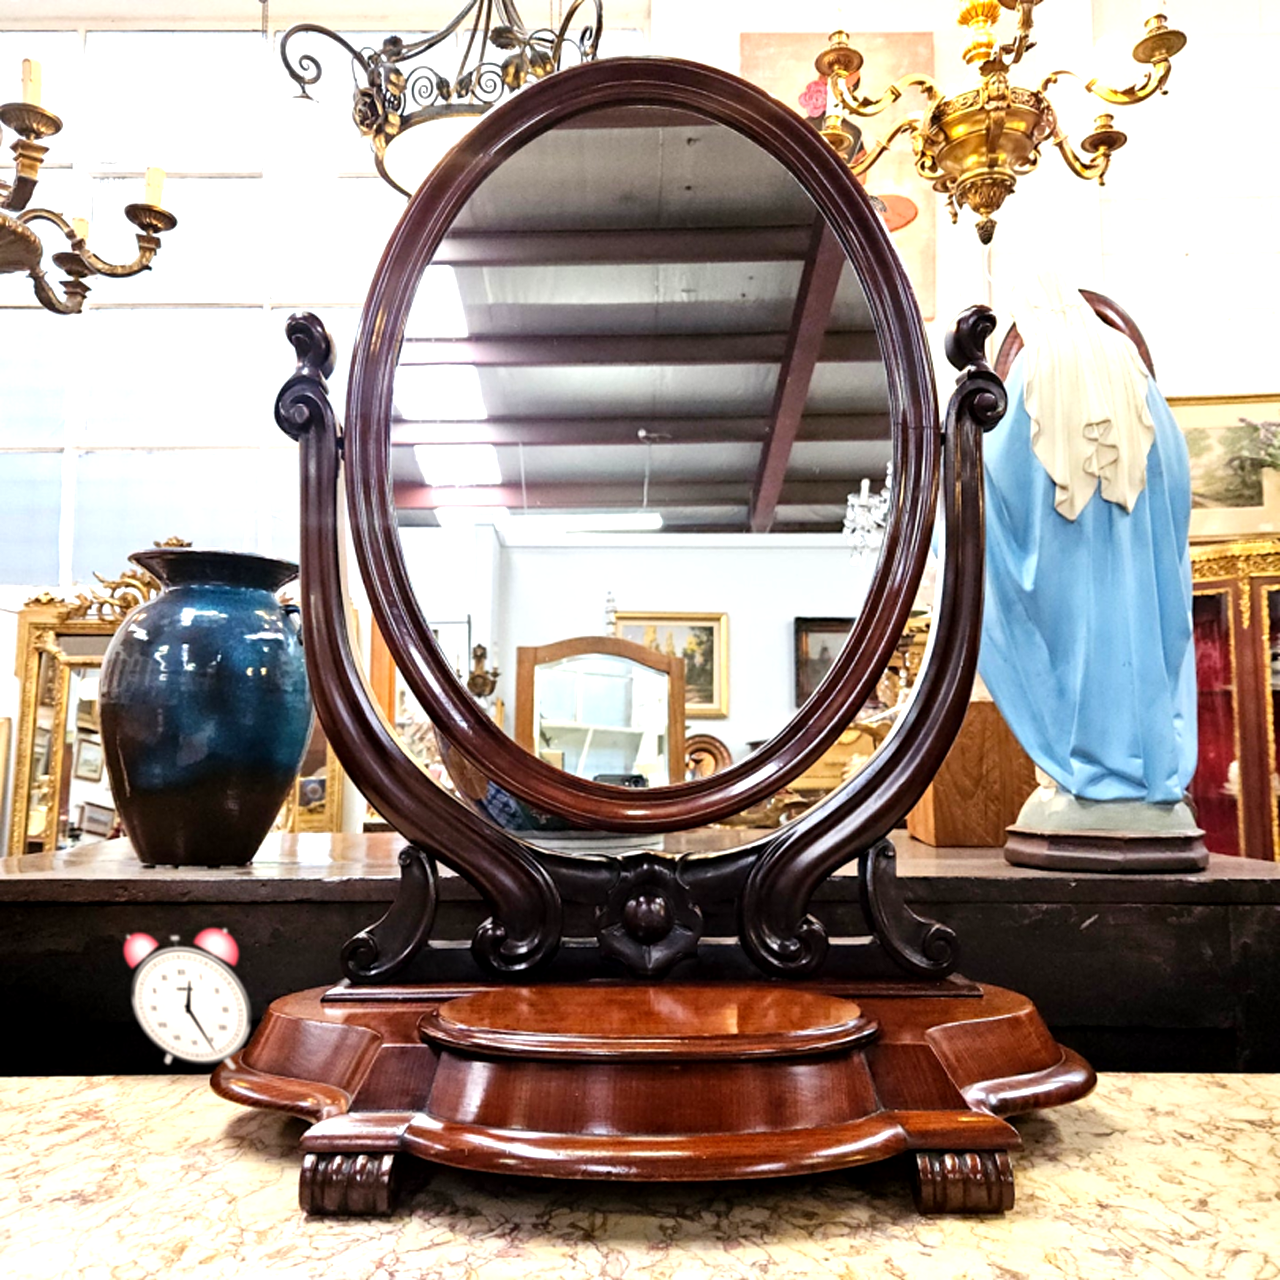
12:26
